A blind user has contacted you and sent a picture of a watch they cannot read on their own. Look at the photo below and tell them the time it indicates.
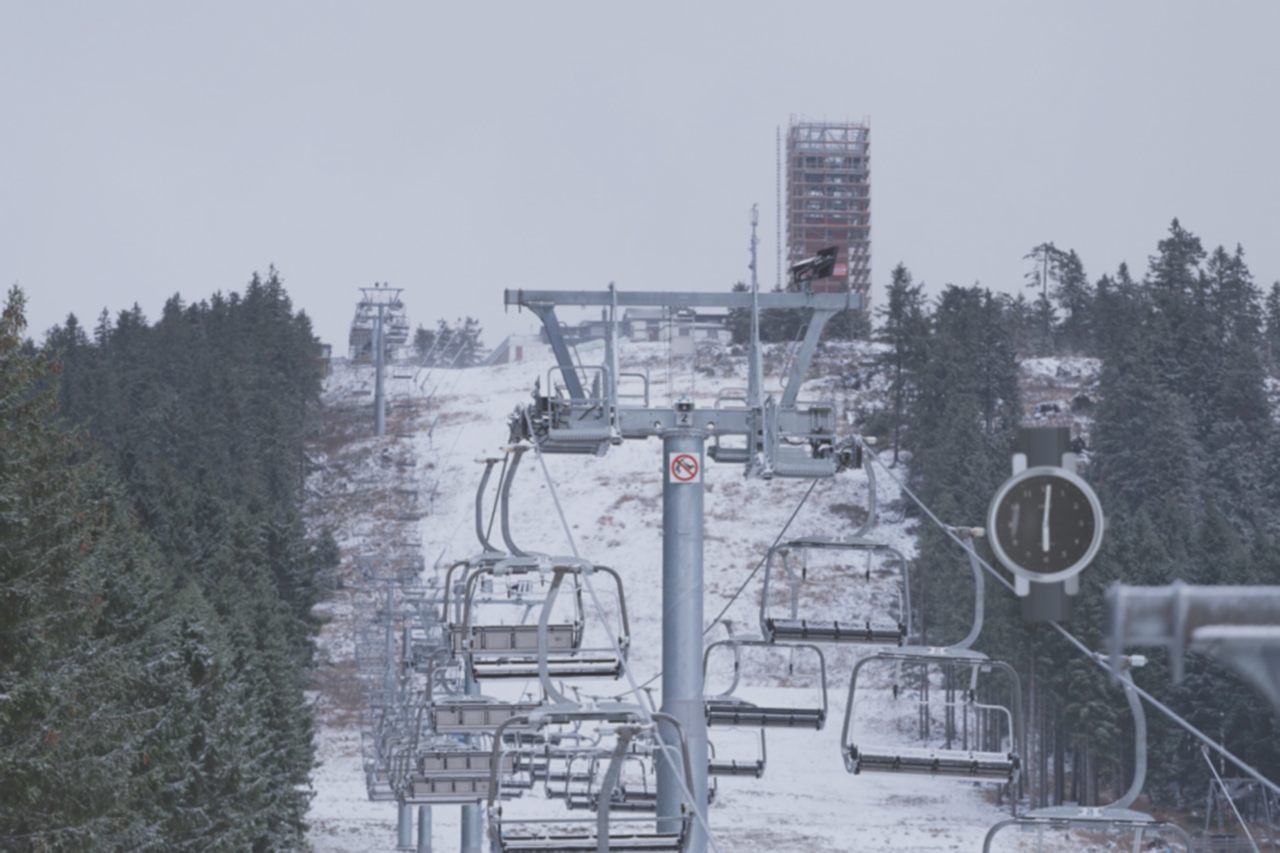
6:01
